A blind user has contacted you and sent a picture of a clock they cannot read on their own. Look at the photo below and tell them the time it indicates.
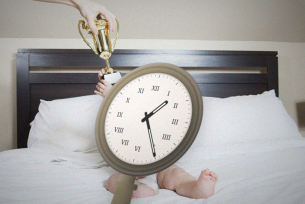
1:25
